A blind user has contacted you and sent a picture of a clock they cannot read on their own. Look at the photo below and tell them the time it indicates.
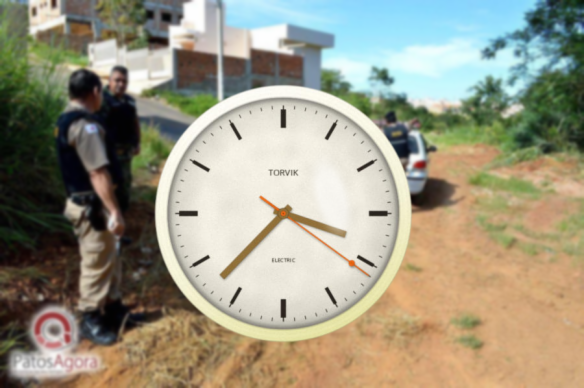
3:37:21
